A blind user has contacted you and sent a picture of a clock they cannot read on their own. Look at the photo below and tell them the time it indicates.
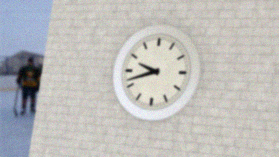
9:42
